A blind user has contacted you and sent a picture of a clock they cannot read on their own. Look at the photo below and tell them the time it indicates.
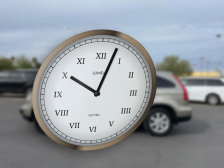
10:03
